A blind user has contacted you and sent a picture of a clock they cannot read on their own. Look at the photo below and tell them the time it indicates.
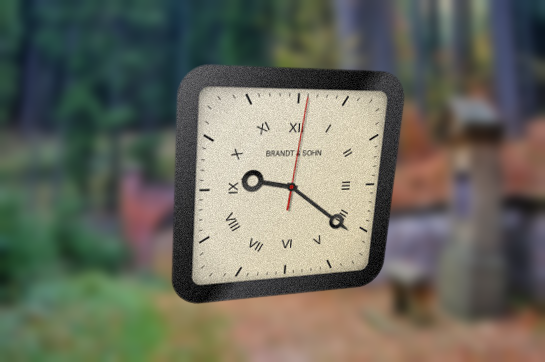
9:21:01
